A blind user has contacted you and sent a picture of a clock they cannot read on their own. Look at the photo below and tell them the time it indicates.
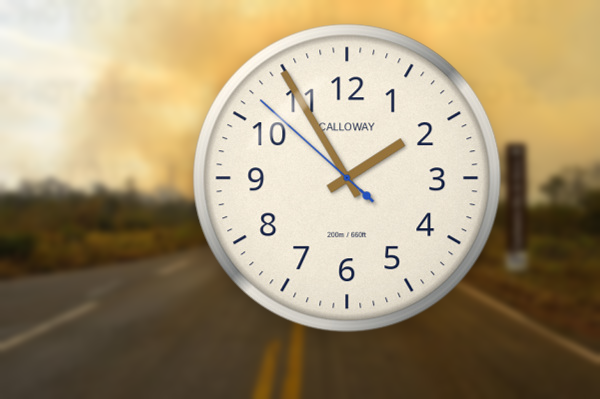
1:54:52
